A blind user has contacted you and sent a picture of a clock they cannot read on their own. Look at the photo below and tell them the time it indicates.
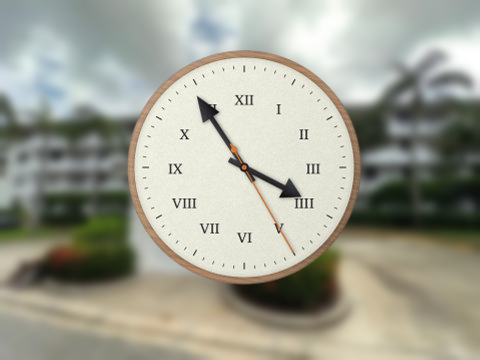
3:54:25
